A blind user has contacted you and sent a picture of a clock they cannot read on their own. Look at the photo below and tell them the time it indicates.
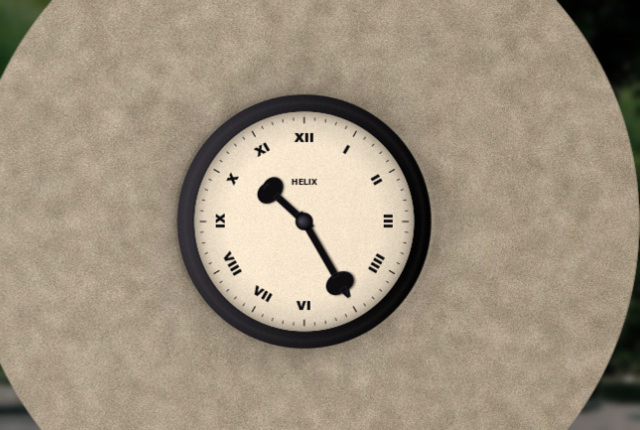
10:25
